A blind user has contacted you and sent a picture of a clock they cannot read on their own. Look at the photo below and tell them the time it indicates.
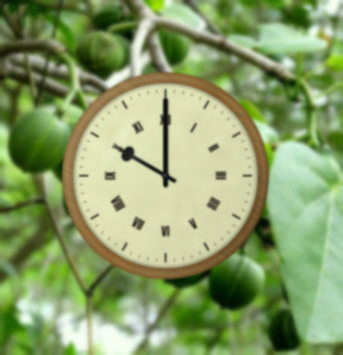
10:00
